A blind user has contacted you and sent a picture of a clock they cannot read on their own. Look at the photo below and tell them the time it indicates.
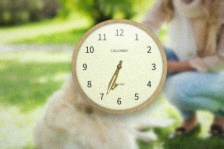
6:34
